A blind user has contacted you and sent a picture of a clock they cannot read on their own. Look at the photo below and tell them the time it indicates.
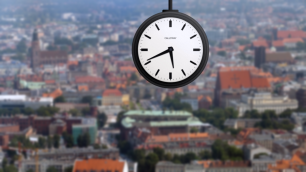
5:41
